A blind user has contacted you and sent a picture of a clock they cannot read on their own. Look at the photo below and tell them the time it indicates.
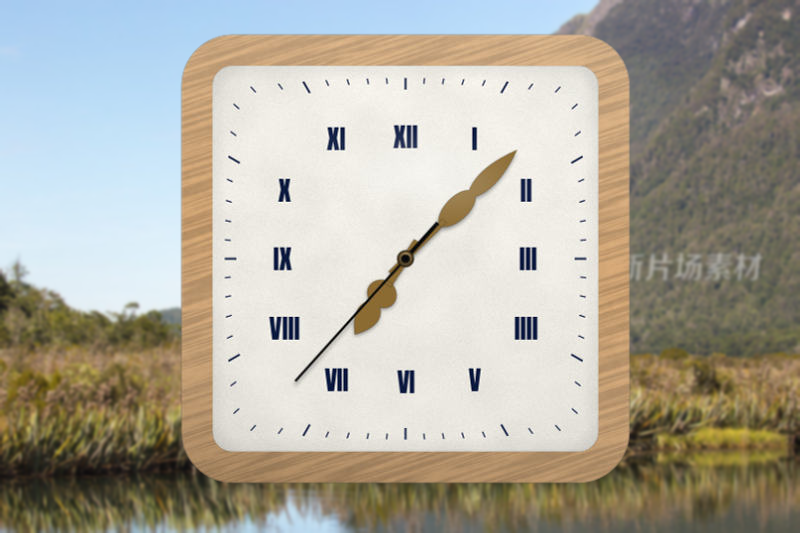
7:07:37
